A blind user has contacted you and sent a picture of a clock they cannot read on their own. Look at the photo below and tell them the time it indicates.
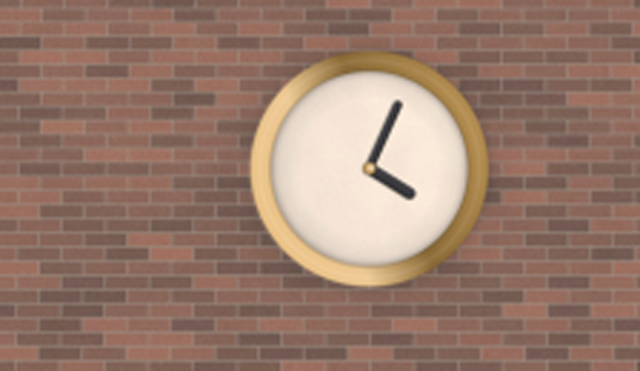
4:04
